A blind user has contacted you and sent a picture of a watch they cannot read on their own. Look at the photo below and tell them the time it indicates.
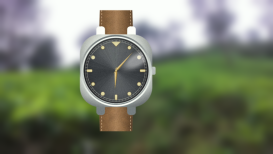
6:07
